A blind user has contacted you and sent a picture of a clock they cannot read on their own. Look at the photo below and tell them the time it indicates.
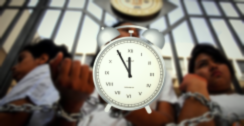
11:55
